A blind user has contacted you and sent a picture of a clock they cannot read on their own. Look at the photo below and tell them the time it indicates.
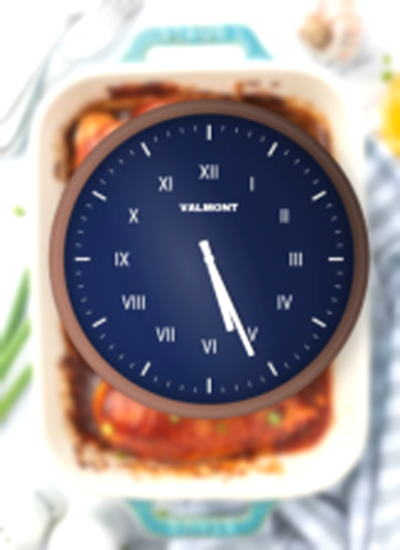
5:26
